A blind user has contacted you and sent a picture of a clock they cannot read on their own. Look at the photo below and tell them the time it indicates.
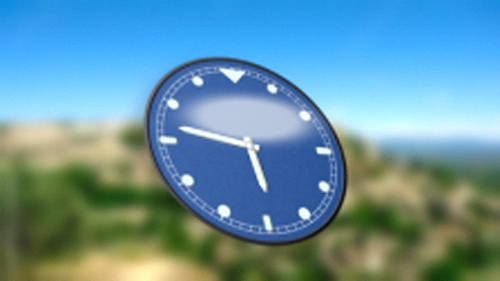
5:47
